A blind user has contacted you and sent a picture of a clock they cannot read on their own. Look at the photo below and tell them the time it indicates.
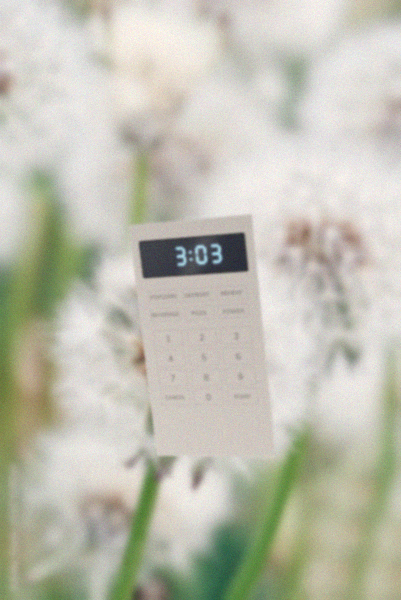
3:03
